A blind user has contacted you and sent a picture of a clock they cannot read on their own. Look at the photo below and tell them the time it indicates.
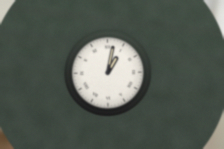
1:02
